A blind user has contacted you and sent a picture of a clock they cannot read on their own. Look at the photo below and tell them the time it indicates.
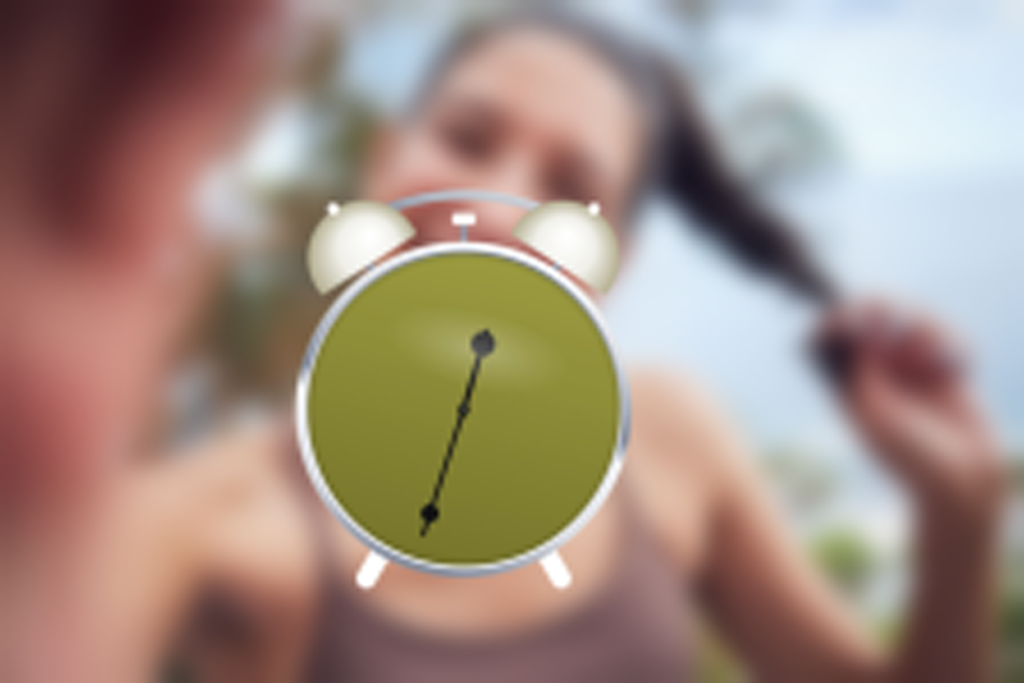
12:33
